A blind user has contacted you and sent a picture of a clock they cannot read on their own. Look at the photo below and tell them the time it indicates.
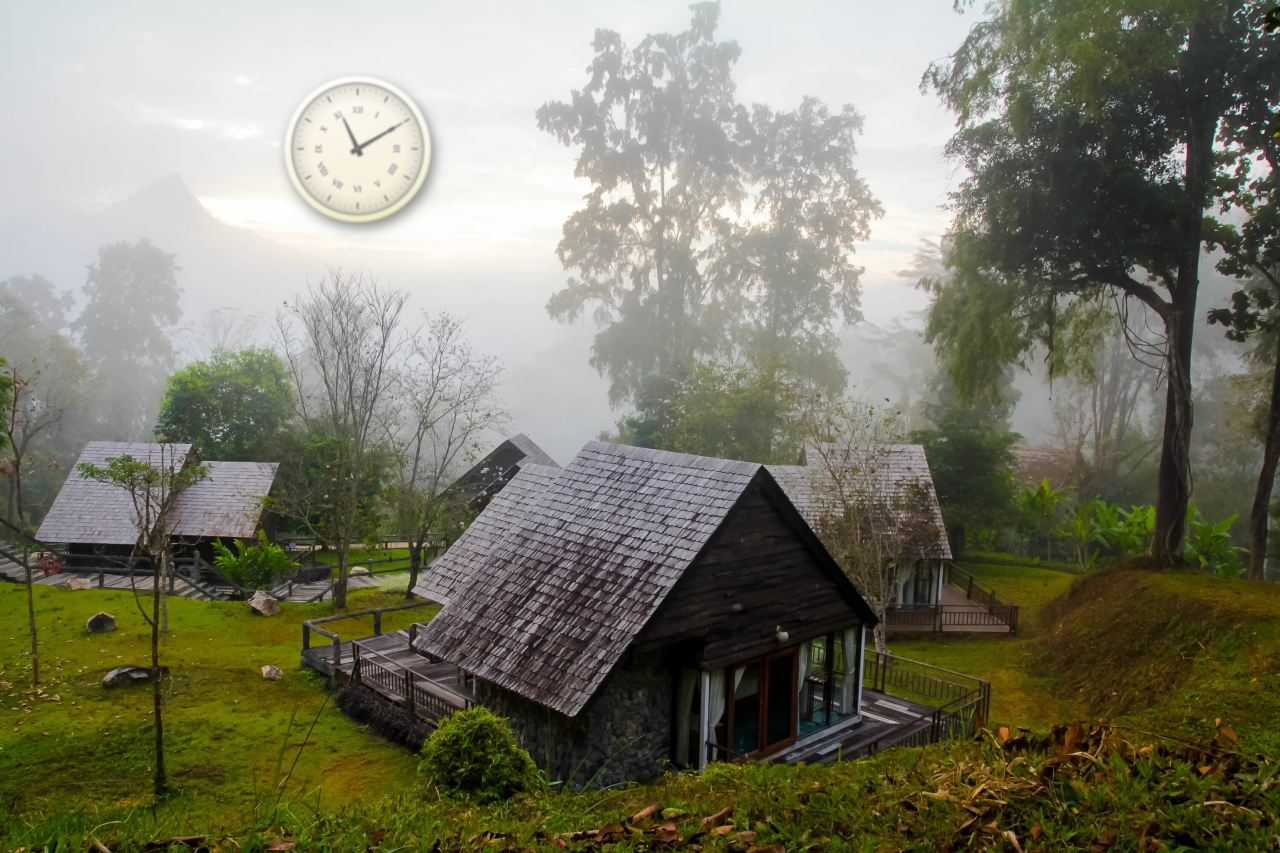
11:10
